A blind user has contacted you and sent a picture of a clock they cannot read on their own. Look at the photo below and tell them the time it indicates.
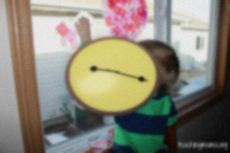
9:18
